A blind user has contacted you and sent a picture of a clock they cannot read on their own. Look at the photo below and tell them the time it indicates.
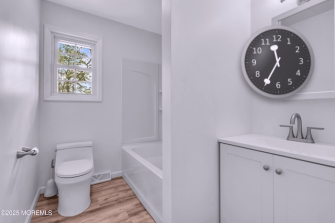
11:35
